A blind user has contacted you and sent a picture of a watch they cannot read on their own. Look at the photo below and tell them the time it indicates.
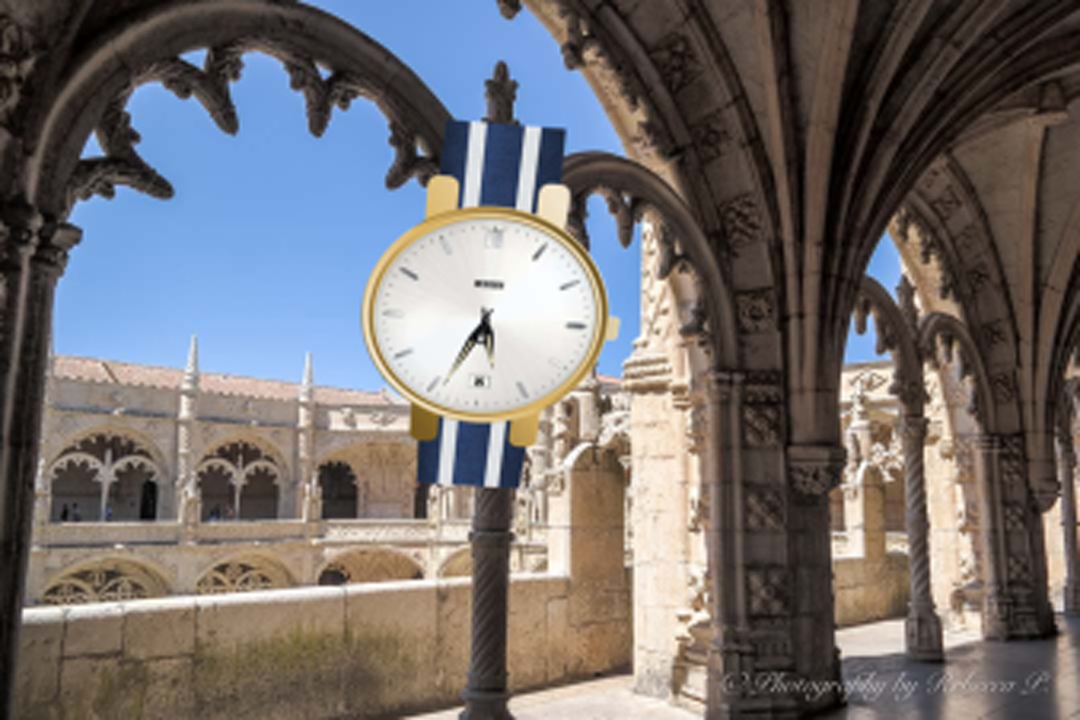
5:34
